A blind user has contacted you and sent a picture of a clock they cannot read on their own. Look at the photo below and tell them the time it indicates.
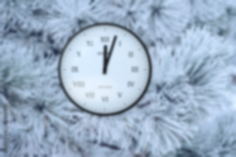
12:03
